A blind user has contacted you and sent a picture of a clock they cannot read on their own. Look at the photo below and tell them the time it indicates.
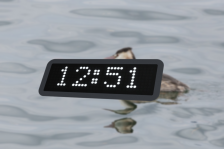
12:51
